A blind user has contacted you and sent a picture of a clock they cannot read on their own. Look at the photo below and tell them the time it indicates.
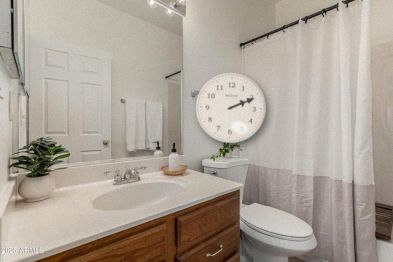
2:11
